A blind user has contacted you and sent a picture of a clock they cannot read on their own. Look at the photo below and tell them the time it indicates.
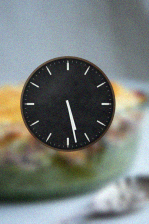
5:28
